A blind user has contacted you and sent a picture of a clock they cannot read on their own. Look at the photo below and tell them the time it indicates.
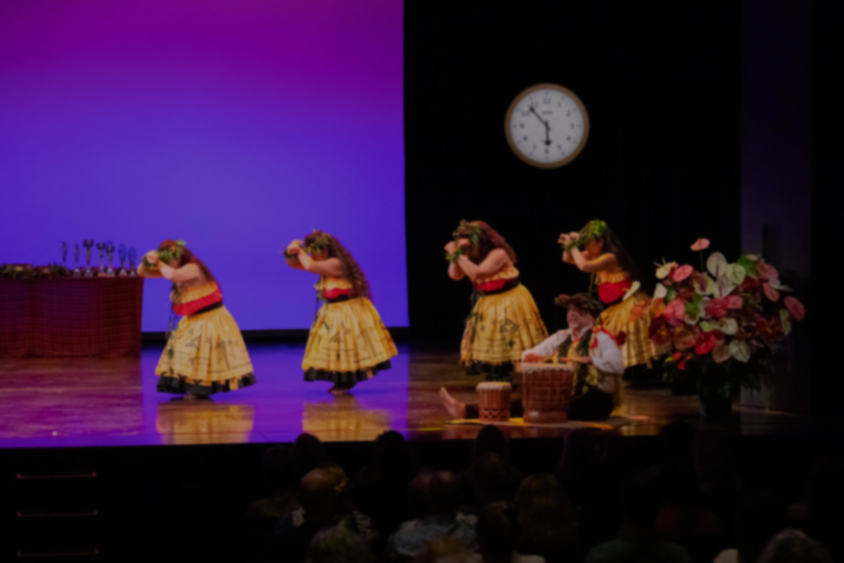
5:53
